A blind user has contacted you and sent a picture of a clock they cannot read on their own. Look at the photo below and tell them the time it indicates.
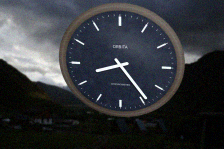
8:24
